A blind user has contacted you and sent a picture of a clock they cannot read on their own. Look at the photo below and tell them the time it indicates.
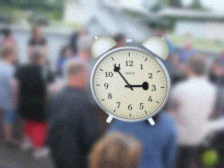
2:54
